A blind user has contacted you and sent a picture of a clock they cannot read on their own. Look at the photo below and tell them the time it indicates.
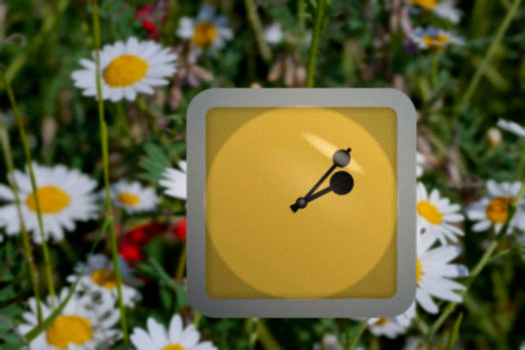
2:07
